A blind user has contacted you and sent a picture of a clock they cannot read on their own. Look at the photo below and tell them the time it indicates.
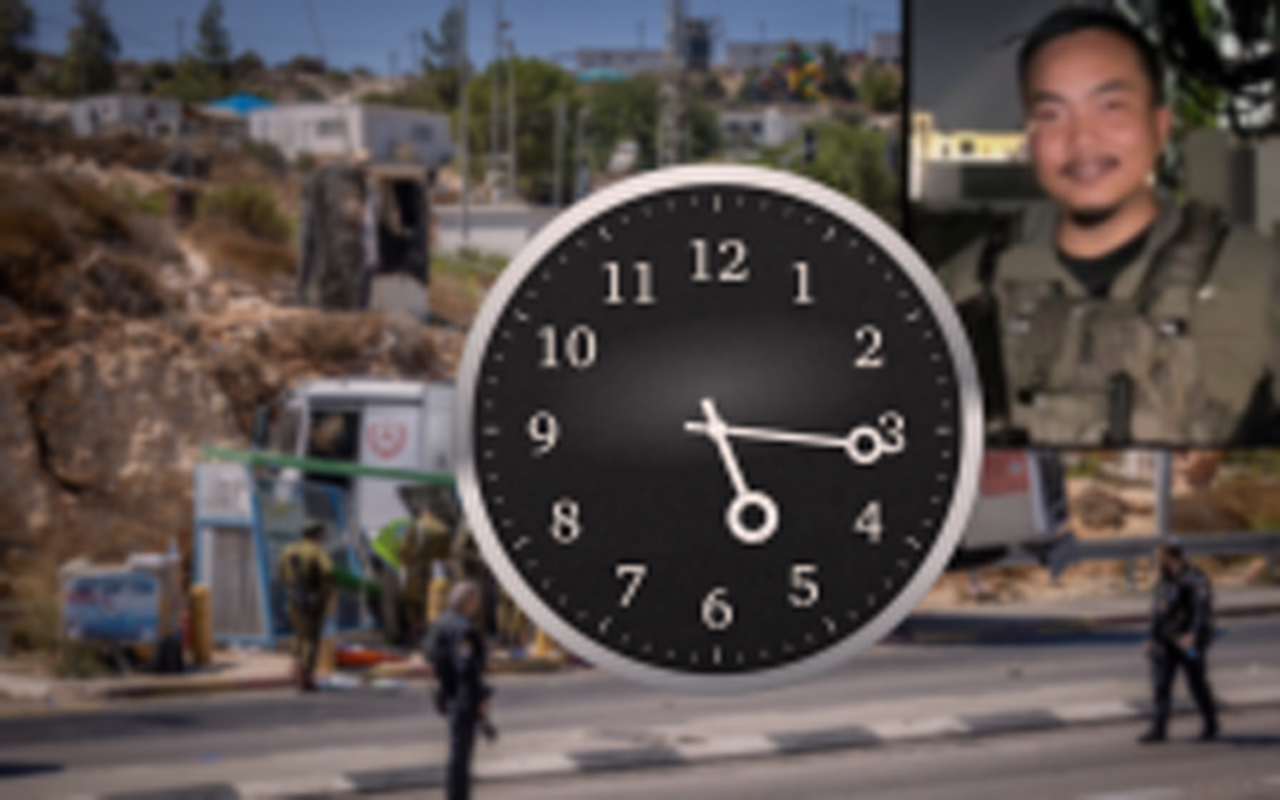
5:16
